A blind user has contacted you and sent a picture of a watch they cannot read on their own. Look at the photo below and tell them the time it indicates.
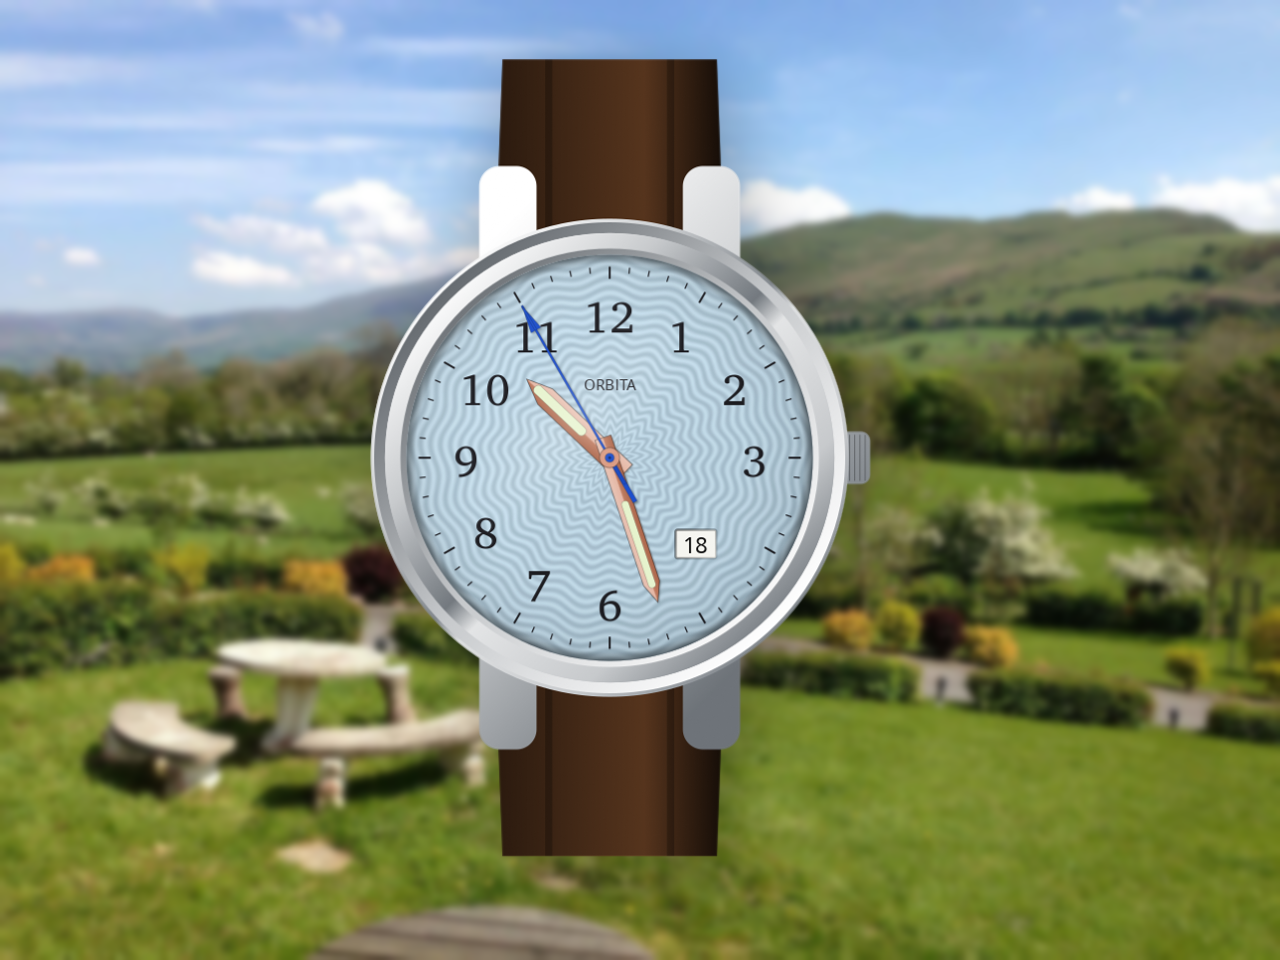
10:26:55
